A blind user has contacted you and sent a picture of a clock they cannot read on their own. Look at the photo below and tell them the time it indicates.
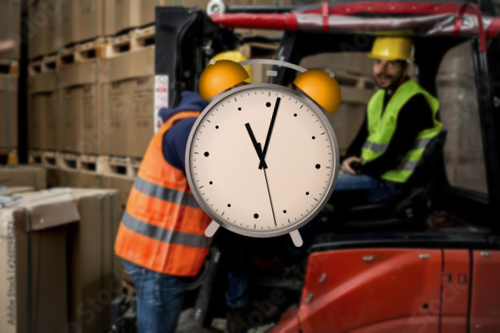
11:01:27
